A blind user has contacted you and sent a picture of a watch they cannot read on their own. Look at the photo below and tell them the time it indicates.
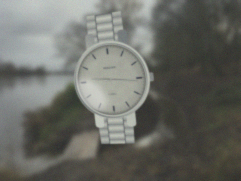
9:16
